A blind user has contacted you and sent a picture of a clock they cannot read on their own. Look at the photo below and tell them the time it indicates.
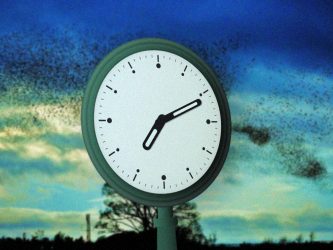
7:11
